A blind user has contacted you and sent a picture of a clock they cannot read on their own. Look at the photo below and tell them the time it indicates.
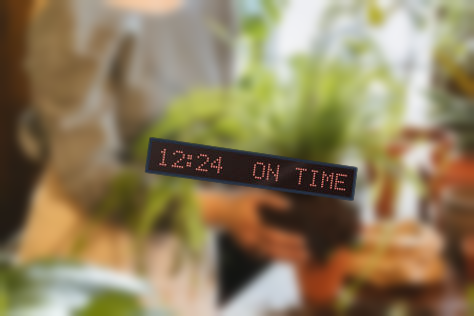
12:24
